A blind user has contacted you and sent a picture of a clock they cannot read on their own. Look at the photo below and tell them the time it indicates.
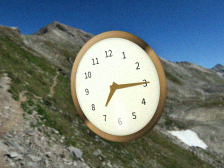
7:15
